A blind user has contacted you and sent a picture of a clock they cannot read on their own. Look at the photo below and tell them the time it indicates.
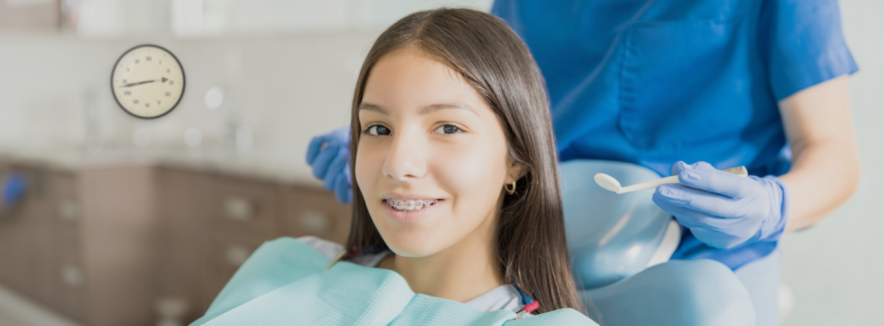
2:43
